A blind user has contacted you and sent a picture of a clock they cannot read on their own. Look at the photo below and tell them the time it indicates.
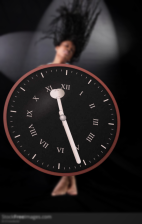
11:26
